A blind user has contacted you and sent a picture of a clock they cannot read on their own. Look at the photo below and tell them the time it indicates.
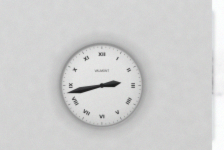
2:43
